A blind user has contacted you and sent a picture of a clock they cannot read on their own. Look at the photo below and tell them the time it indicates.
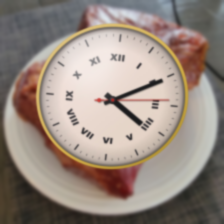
4:10:14
